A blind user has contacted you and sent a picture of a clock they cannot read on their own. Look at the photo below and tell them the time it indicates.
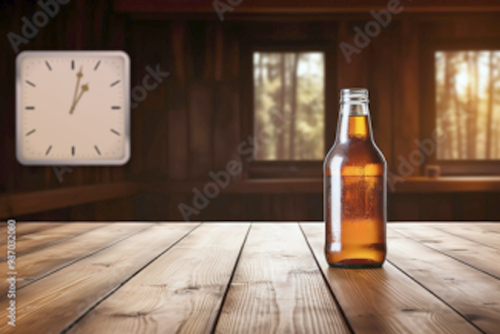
1:02
